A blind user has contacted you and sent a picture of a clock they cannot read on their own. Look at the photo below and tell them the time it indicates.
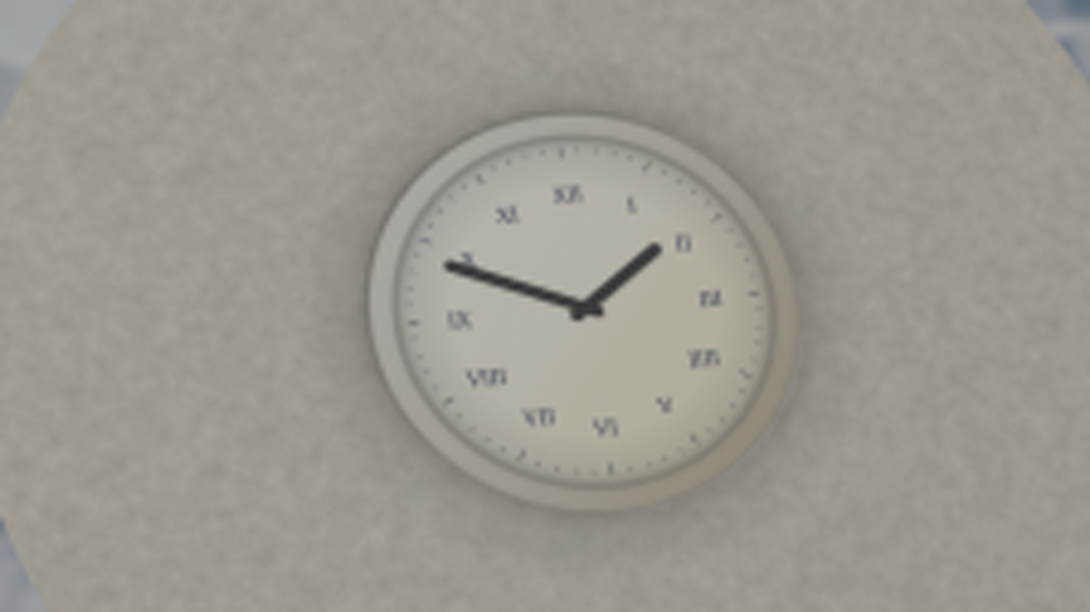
1:49
